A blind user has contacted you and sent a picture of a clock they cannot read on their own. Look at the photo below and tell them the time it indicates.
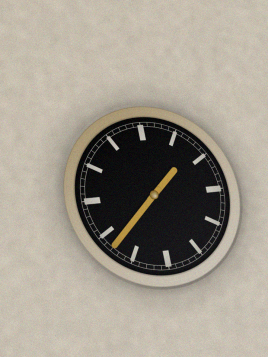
1:38
